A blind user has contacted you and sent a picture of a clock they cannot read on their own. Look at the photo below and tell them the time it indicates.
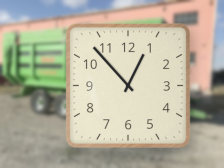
12:53
